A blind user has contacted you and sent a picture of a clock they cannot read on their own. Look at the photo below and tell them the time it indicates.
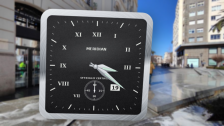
3:21
